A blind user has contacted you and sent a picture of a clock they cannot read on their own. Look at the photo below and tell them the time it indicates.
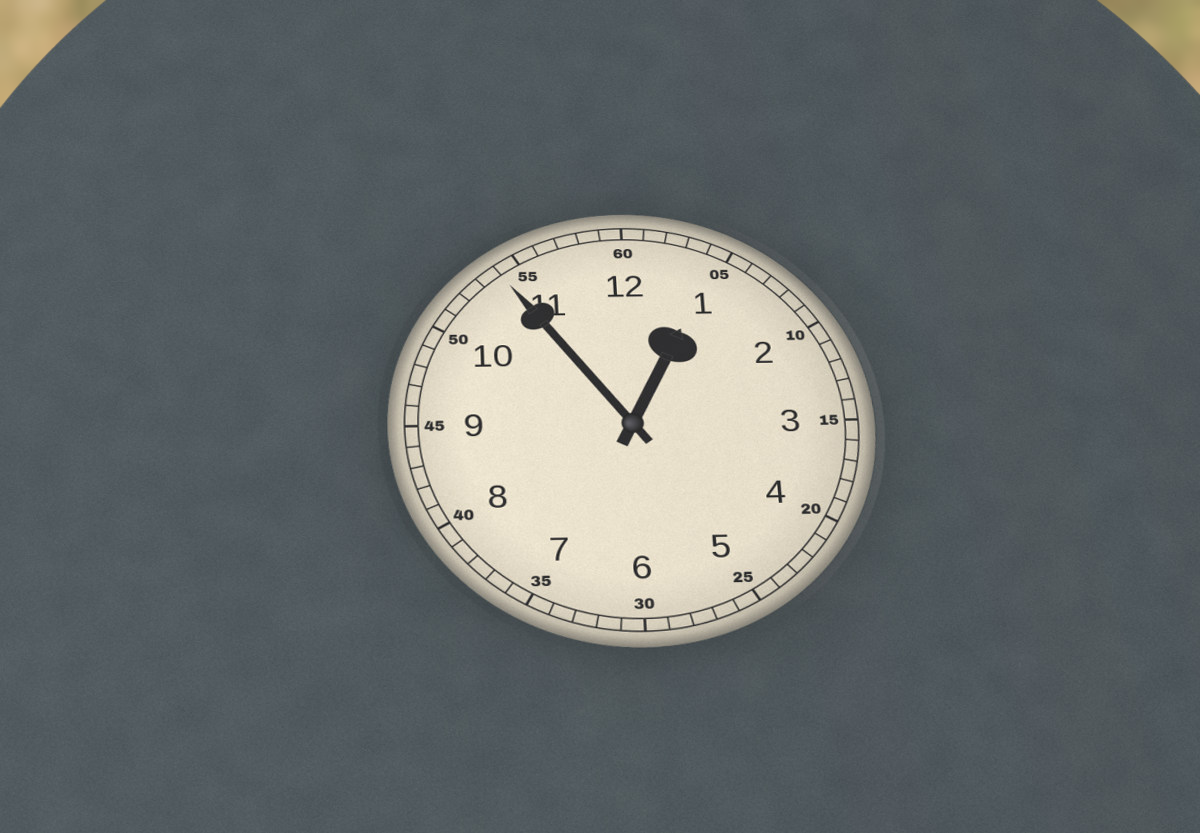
12:54
